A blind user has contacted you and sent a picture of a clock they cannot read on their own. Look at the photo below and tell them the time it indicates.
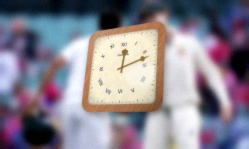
12:12
